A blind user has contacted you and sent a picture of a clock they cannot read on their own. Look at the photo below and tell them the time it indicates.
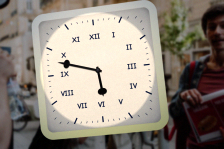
5:48
